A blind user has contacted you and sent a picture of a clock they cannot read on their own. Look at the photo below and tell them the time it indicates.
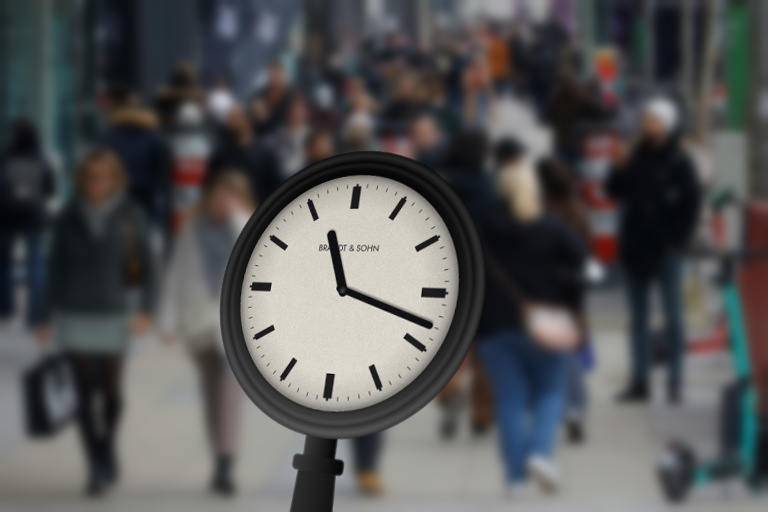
11:18
